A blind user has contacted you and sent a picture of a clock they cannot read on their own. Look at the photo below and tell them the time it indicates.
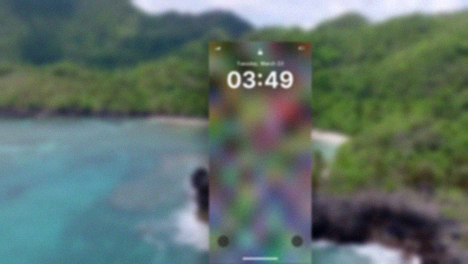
3:49
